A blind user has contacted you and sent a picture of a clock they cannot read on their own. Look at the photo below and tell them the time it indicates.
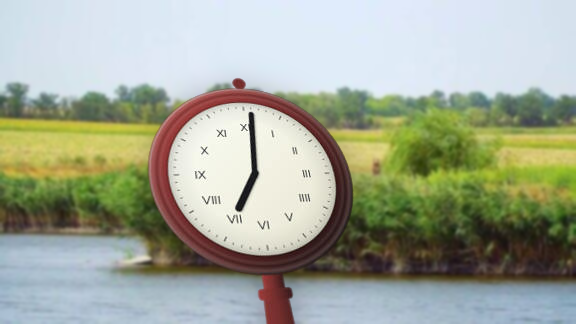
7:01
